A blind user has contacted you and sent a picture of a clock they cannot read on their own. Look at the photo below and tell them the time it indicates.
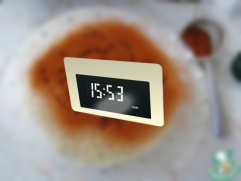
15:53
